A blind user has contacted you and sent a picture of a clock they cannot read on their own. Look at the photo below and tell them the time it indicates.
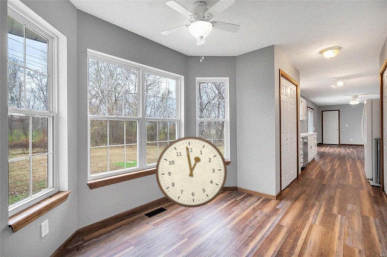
12:59
